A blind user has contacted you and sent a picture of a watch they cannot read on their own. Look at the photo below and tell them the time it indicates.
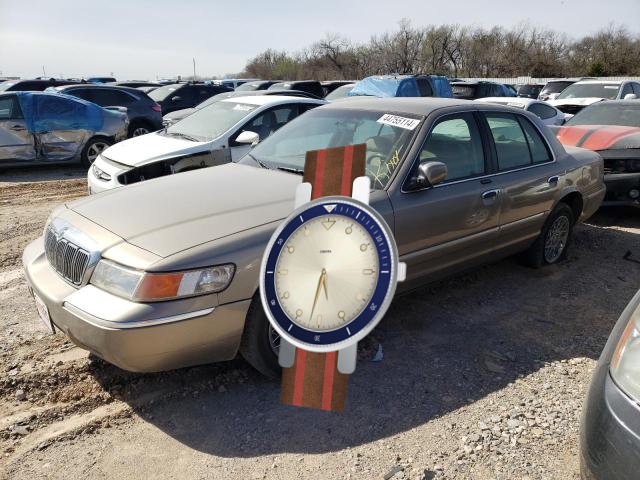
5:32
